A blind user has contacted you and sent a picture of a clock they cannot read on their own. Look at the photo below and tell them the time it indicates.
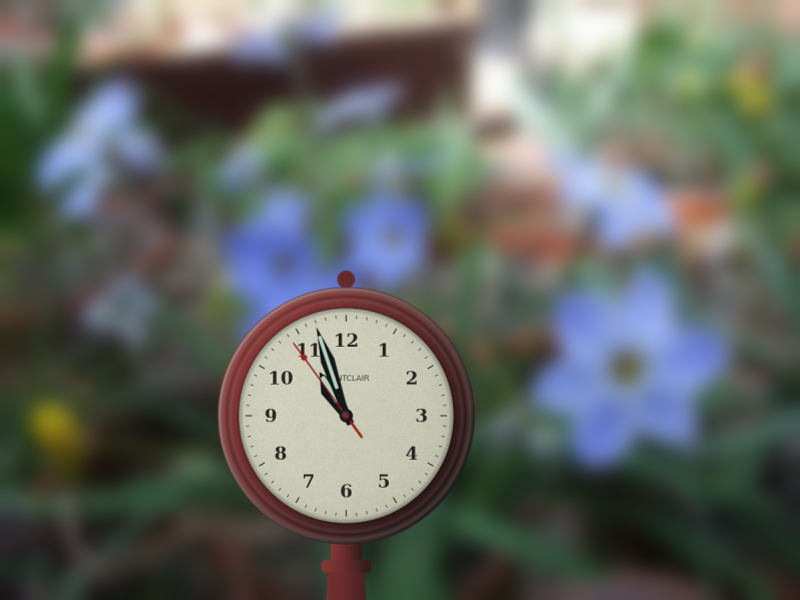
10:56:54
